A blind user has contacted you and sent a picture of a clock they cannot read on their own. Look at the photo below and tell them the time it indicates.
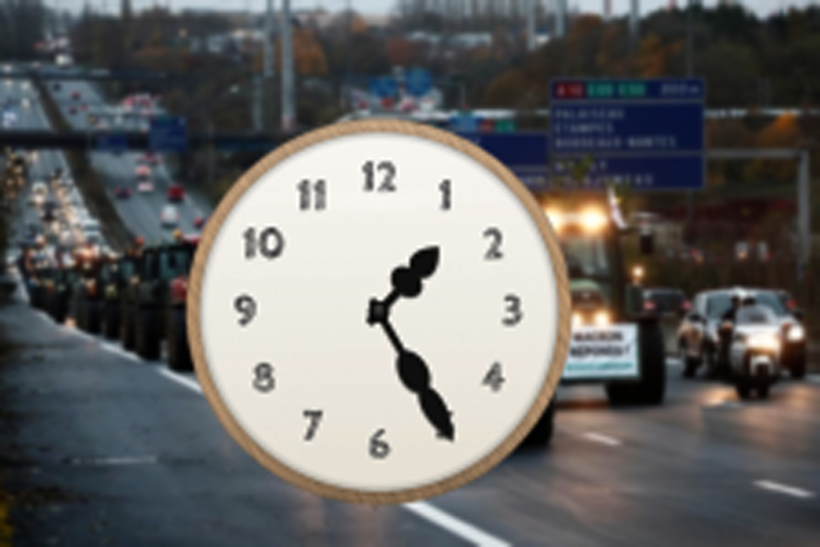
1:25
